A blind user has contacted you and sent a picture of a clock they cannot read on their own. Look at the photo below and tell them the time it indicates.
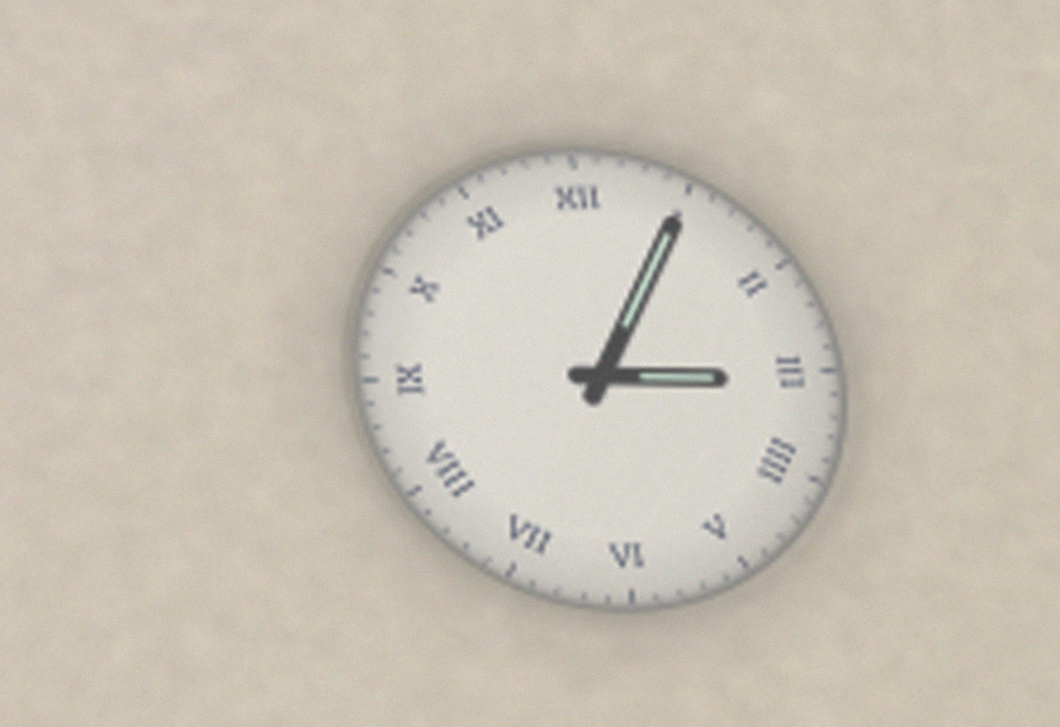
3:05
